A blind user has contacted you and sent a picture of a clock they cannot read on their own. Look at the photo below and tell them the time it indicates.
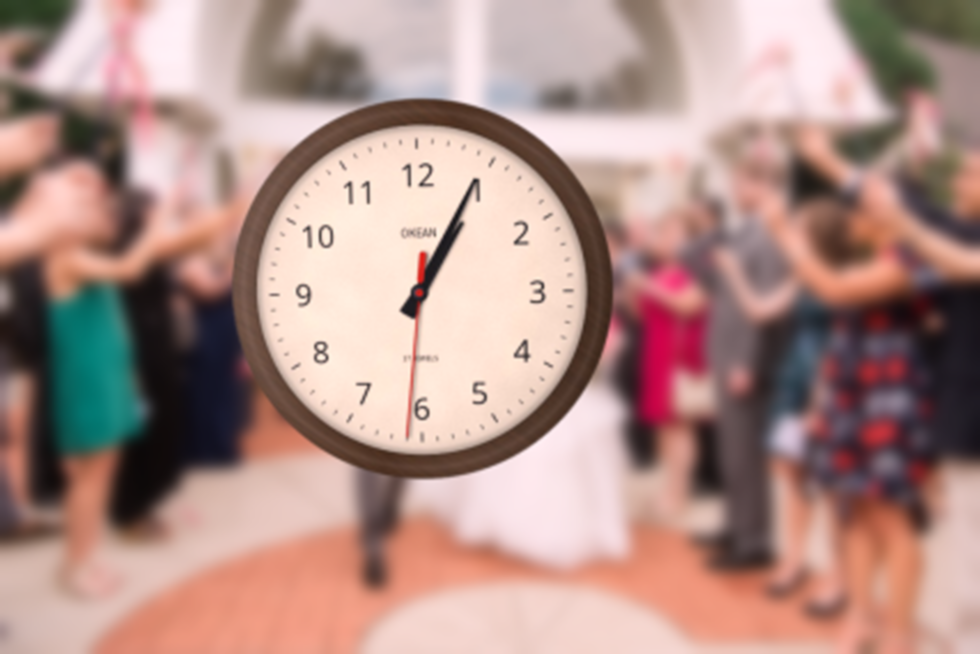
1:04:31
